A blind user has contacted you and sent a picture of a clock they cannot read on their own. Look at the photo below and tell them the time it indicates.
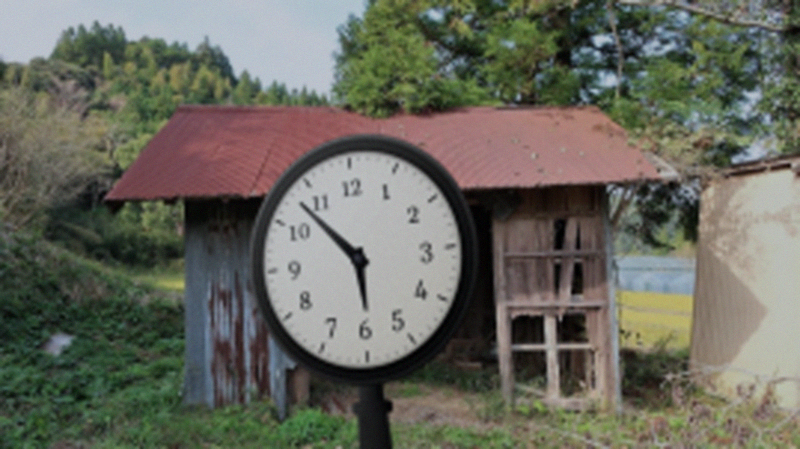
5:53
